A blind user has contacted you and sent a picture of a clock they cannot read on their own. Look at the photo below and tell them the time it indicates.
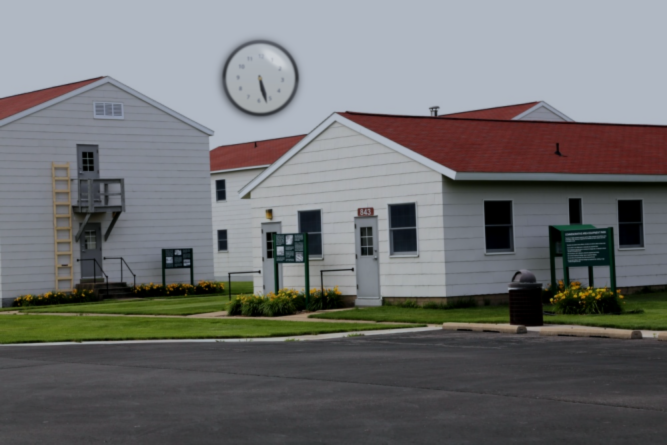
5:27
